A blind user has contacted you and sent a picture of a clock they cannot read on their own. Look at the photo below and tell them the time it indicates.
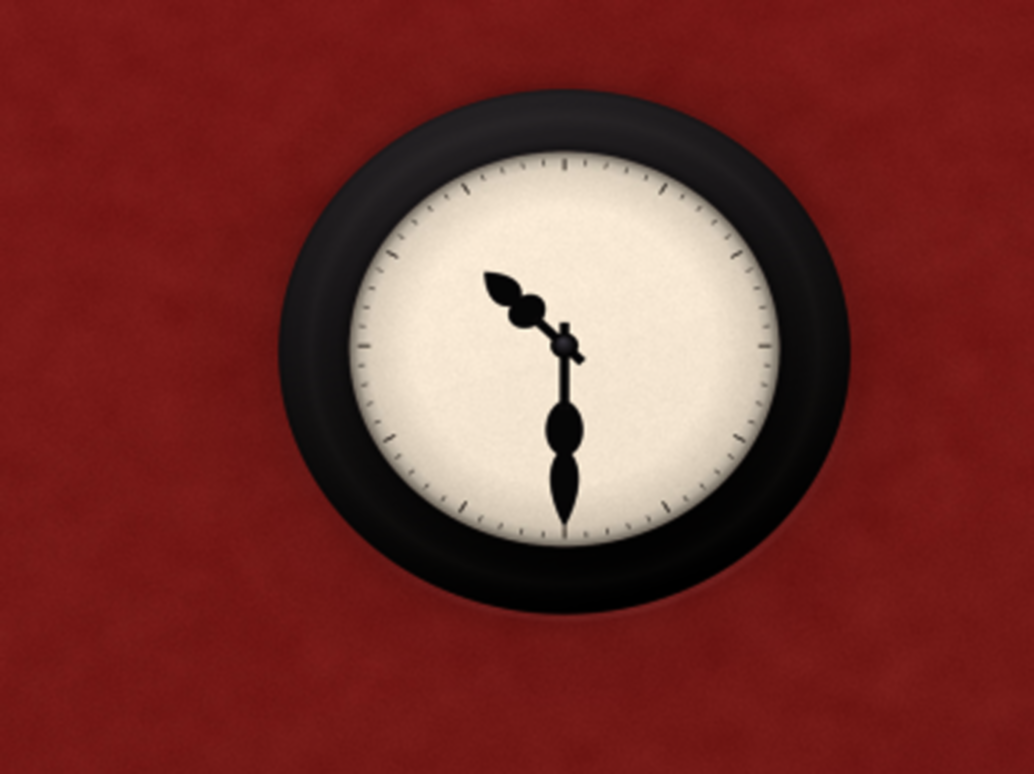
10:30
